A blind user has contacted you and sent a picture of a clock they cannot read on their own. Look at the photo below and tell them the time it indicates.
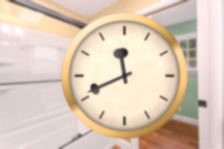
11:41
